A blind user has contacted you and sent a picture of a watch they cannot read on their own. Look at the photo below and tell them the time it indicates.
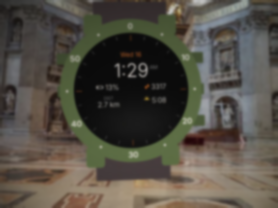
1:29
